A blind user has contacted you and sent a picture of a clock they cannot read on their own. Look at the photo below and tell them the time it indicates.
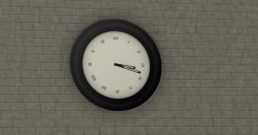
3:18
